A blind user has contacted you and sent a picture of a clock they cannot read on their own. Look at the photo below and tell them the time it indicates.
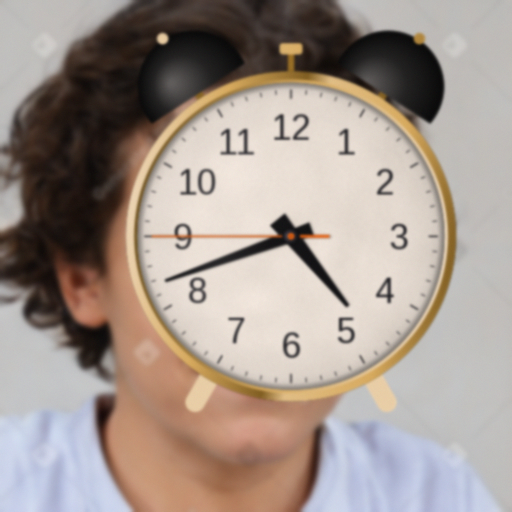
4:41:45
